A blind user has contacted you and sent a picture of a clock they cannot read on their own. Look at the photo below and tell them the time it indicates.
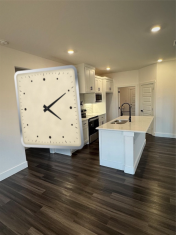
4:10
